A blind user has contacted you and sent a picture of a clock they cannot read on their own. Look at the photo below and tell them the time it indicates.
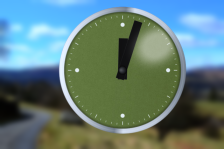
12:03
